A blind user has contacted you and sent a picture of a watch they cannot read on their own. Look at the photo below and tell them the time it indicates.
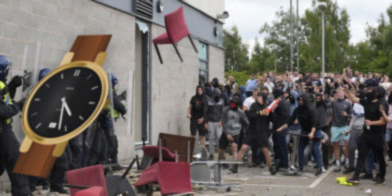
4:27
